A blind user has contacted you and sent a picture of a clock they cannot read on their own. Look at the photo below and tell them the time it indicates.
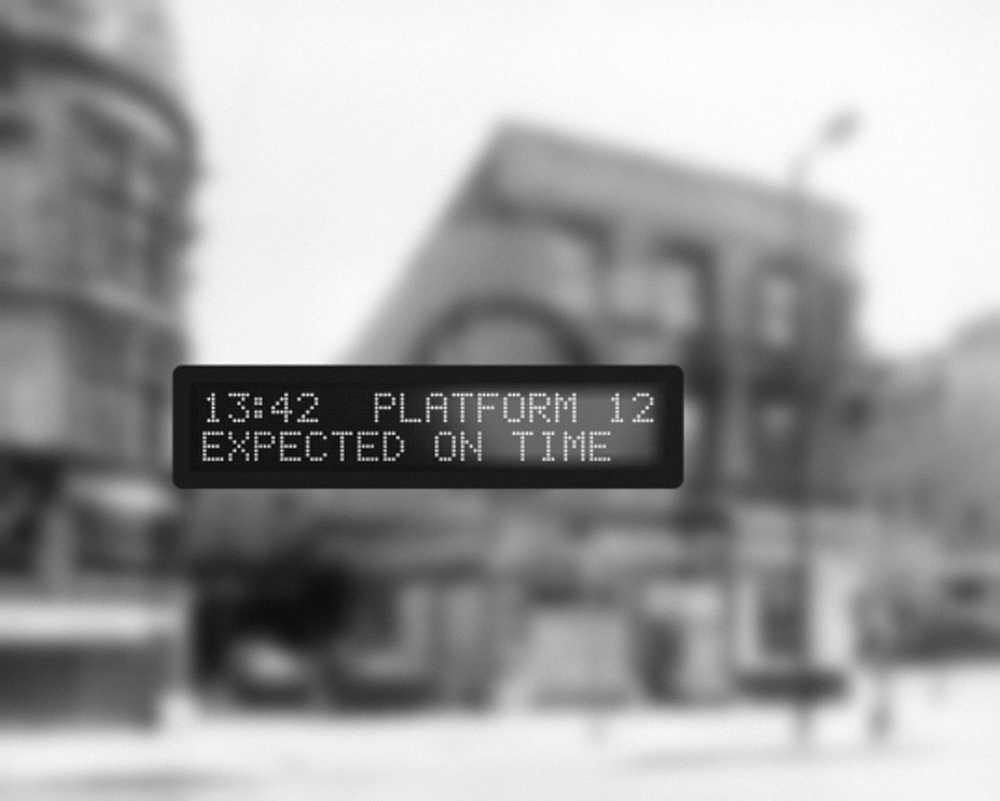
13:42
